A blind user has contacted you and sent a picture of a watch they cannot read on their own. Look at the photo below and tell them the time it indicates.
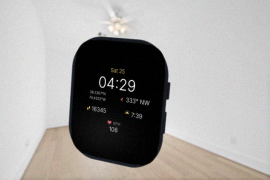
4:29
